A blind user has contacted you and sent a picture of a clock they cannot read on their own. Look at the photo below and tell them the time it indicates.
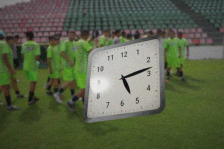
5:13
